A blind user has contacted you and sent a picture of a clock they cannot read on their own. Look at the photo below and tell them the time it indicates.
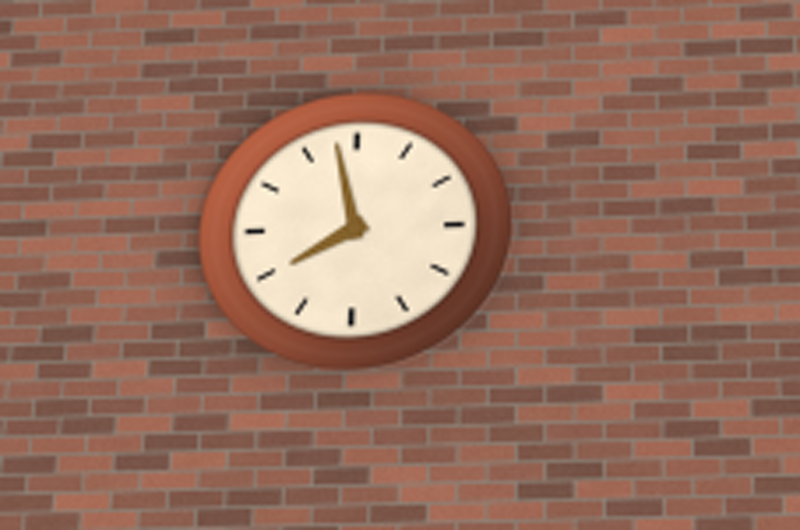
7:58
